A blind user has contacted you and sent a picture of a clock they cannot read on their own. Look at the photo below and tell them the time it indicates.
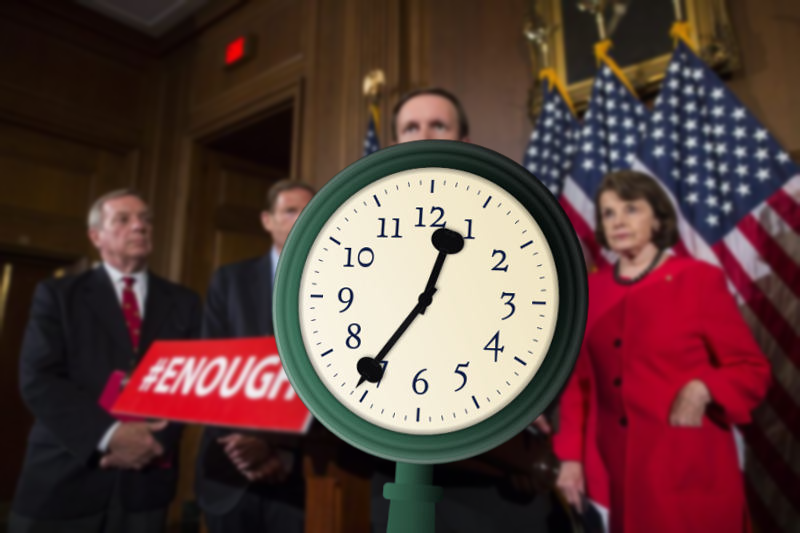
12:36
